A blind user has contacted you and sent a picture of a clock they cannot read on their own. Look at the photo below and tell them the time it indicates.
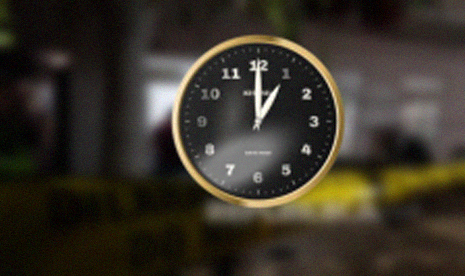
1:00
